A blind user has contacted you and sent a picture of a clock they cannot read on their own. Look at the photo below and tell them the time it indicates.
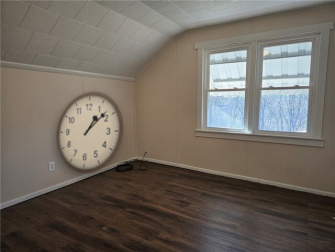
1:08
